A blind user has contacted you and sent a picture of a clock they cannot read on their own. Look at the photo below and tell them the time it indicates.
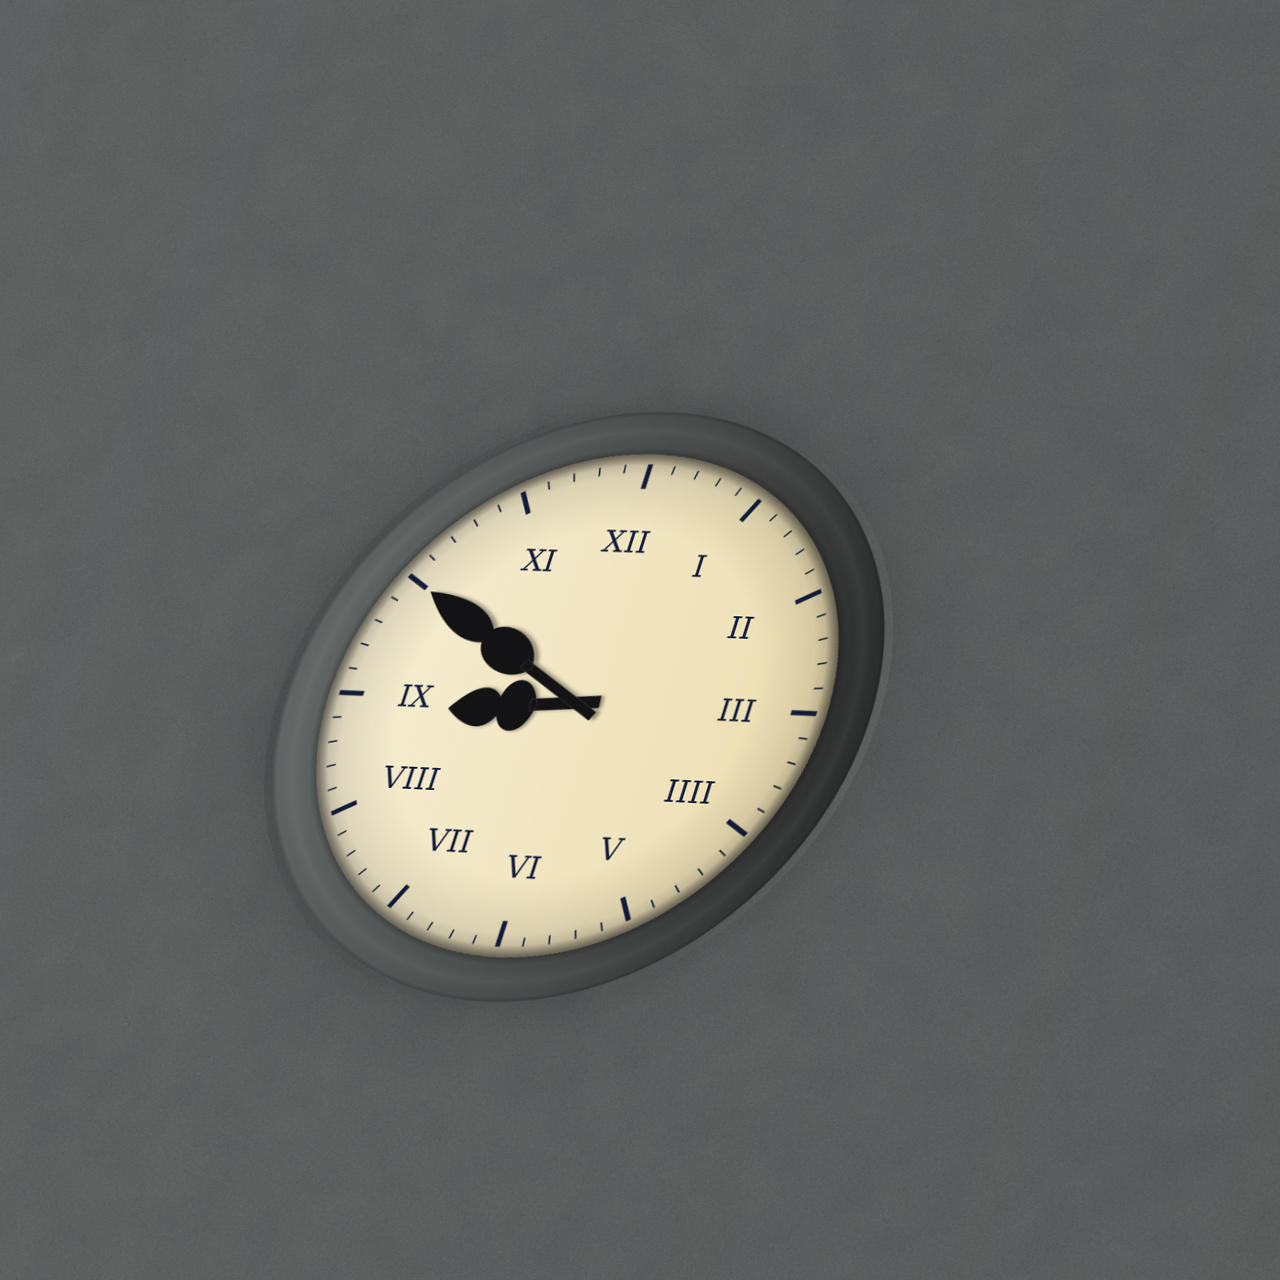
8:50
